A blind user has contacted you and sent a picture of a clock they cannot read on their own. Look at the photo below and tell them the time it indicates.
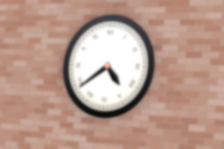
4:39
